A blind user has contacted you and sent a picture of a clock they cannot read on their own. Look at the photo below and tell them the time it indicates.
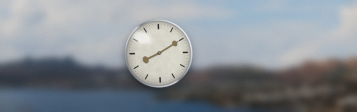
8:10
